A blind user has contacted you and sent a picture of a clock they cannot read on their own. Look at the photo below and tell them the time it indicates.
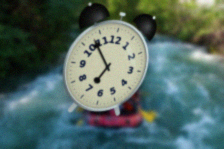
6:53
